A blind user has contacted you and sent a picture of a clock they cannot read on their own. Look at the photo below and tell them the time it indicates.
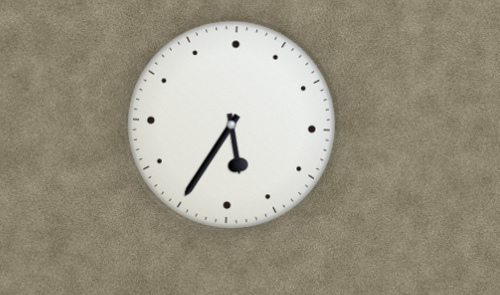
5:35
